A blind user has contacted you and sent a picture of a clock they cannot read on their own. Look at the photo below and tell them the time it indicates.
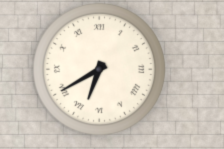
6:40
